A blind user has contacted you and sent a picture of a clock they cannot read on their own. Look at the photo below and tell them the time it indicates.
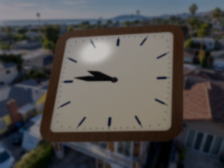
9:46
